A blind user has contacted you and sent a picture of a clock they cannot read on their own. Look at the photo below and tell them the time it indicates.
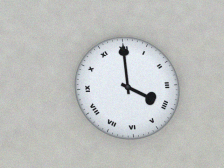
4:00
